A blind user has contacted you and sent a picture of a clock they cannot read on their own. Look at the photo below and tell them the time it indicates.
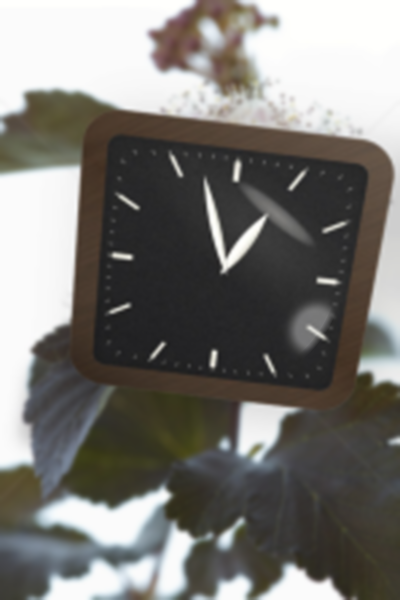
12:57
